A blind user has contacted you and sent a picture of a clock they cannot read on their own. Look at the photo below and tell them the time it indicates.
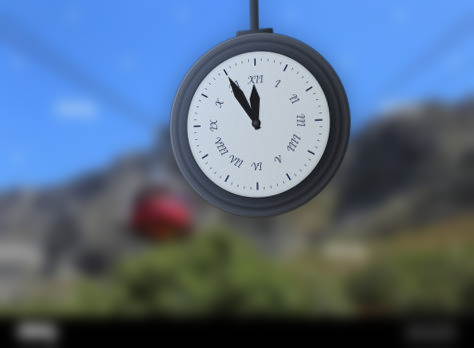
11:55
